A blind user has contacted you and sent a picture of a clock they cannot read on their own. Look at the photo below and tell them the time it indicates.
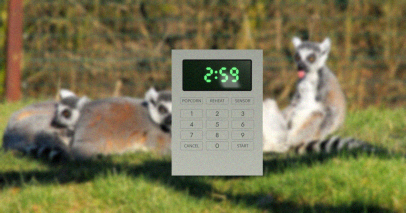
2:59
